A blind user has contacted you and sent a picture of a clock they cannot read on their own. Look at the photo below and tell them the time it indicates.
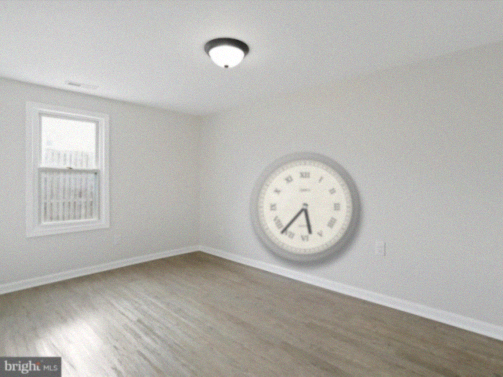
5:37
